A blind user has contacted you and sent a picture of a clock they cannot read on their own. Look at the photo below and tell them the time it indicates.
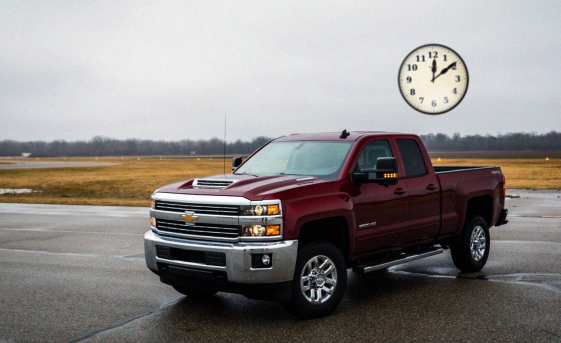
12:09
